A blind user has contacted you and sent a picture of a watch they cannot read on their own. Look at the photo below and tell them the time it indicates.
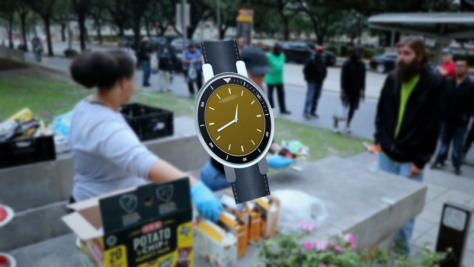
12:42
